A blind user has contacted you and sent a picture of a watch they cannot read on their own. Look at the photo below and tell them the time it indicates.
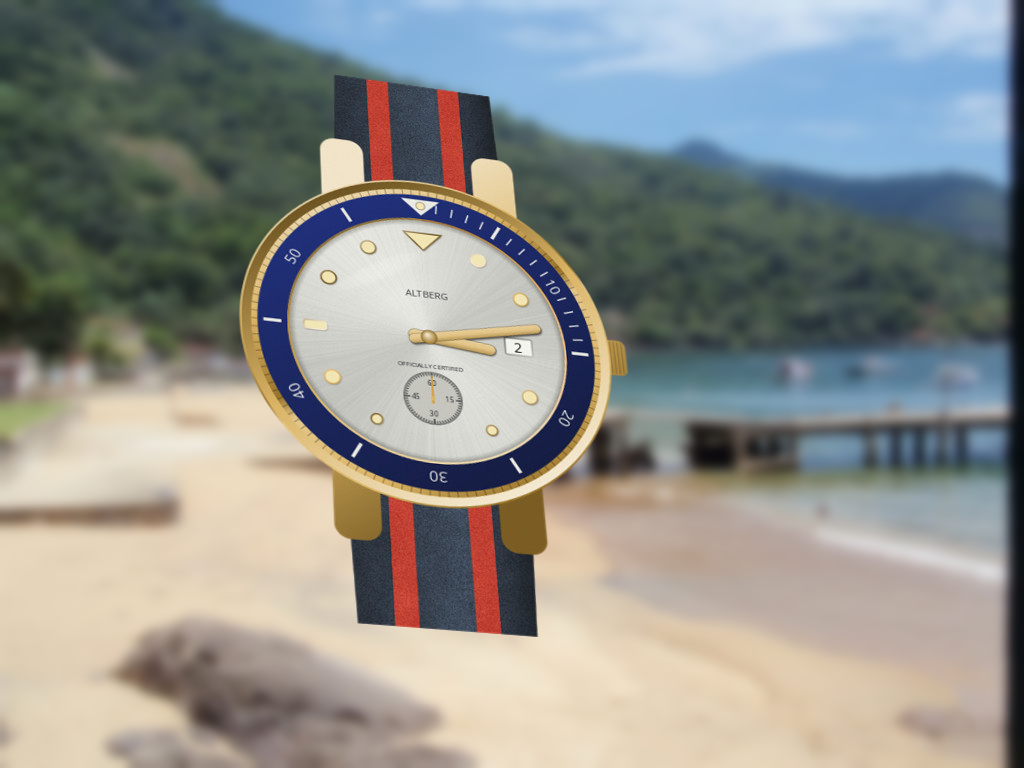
3:13
